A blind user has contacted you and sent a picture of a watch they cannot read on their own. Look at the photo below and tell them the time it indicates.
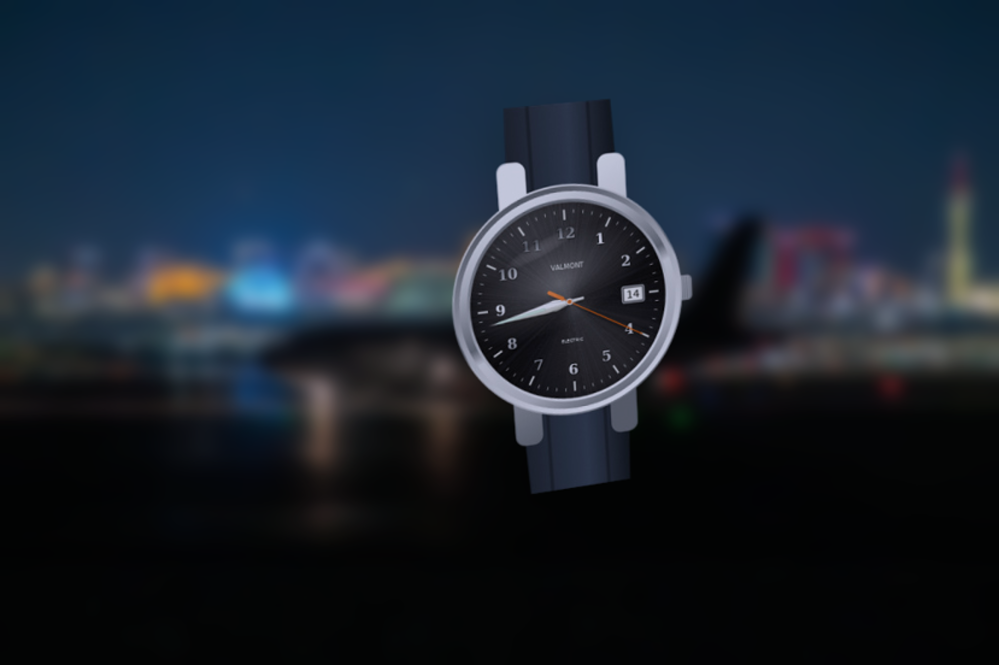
8:43:20
